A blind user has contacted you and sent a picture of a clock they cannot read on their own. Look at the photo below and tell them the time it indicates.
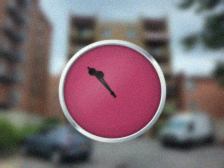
10:53
